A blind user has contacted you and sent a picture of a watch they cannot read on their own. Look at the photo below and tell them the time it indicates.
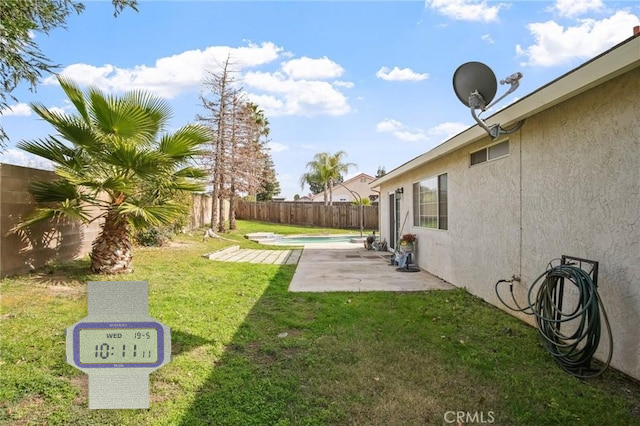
10:11:11
